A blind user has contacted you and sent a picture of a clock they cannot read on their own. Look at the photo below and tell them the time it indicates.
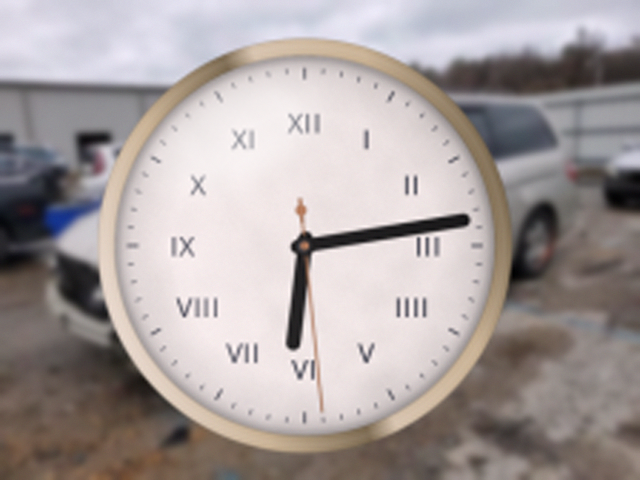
6:13:29
